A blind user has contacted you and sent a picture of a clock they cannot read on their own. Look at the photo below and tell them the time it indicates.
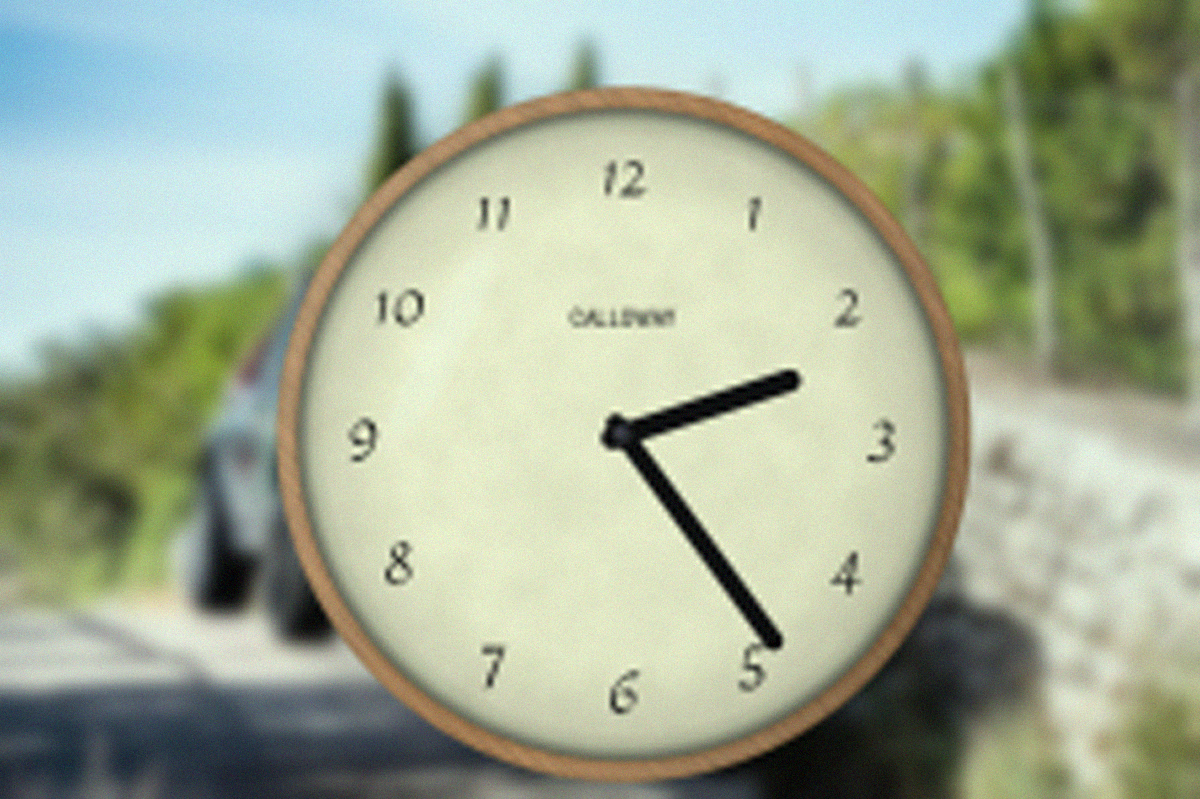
2:24
